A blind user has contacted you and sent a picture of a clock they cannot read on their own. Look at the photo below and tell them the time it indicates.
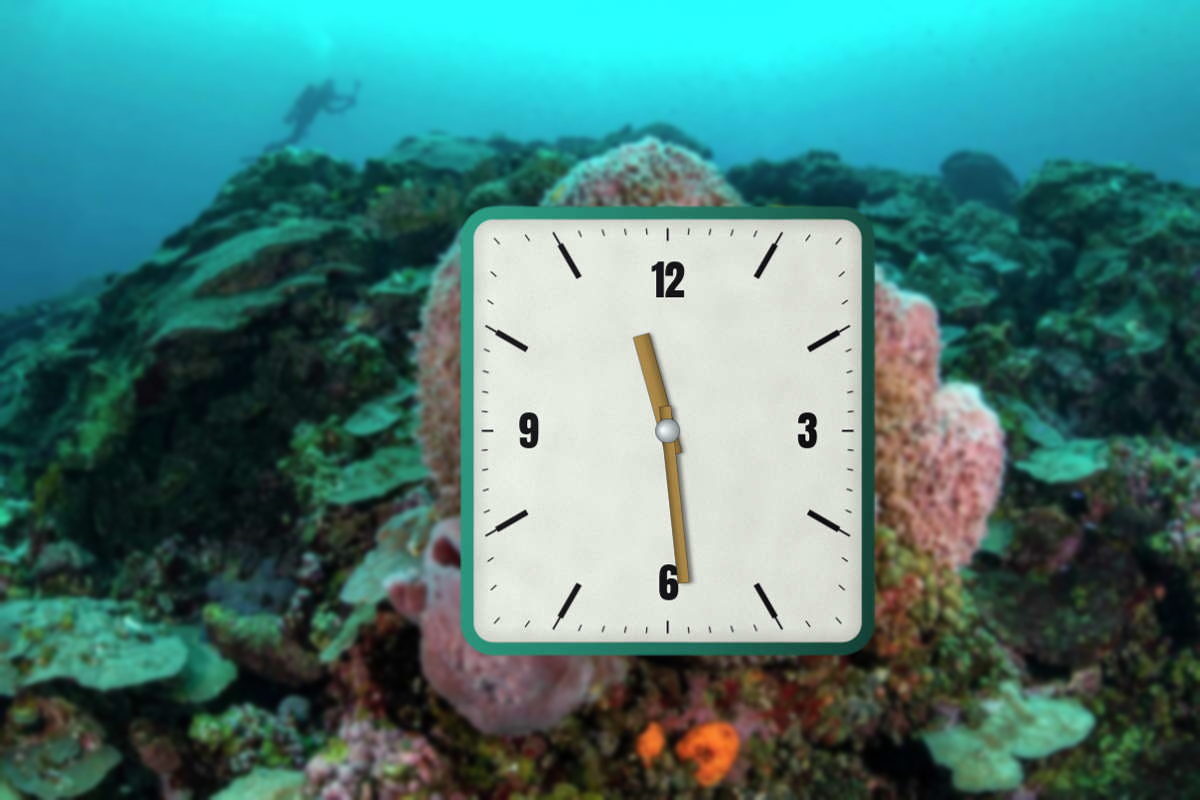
11:29
